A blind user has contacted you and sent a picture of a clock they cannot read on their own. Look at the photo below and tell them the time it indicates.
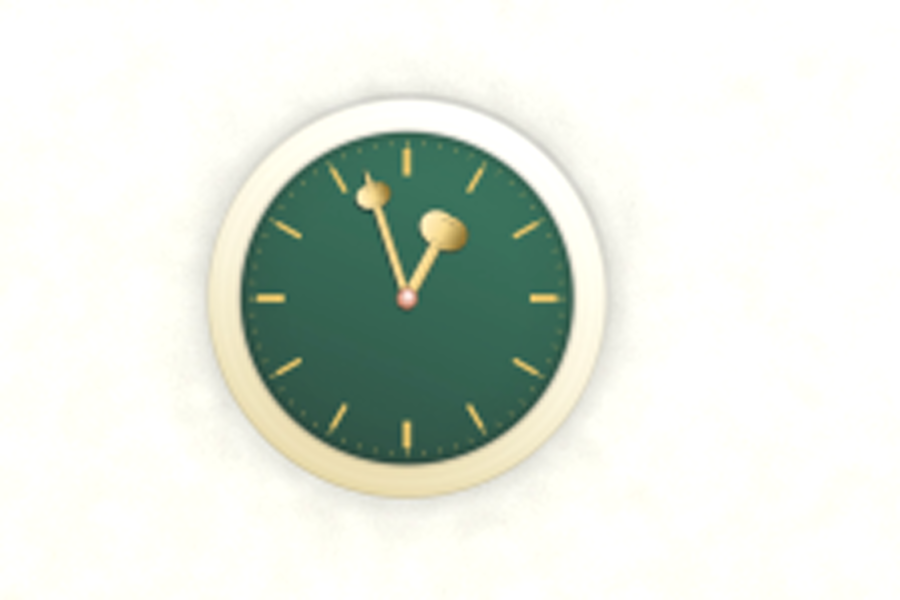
12:57
